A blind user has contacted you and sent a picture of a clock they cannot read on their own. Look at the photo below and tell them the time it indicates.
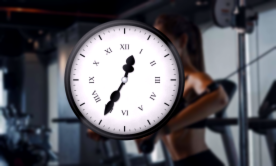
12:35
